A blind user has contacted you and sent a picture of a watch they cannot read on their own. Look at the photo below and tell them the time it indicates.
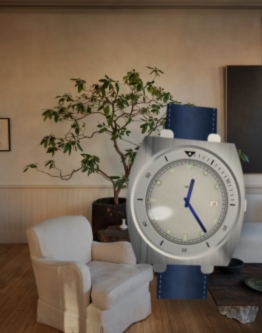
12:24
